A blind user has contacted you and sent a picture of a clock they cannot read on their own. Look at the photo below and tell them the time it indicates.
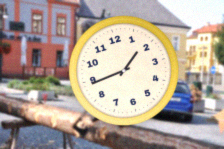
1:44
